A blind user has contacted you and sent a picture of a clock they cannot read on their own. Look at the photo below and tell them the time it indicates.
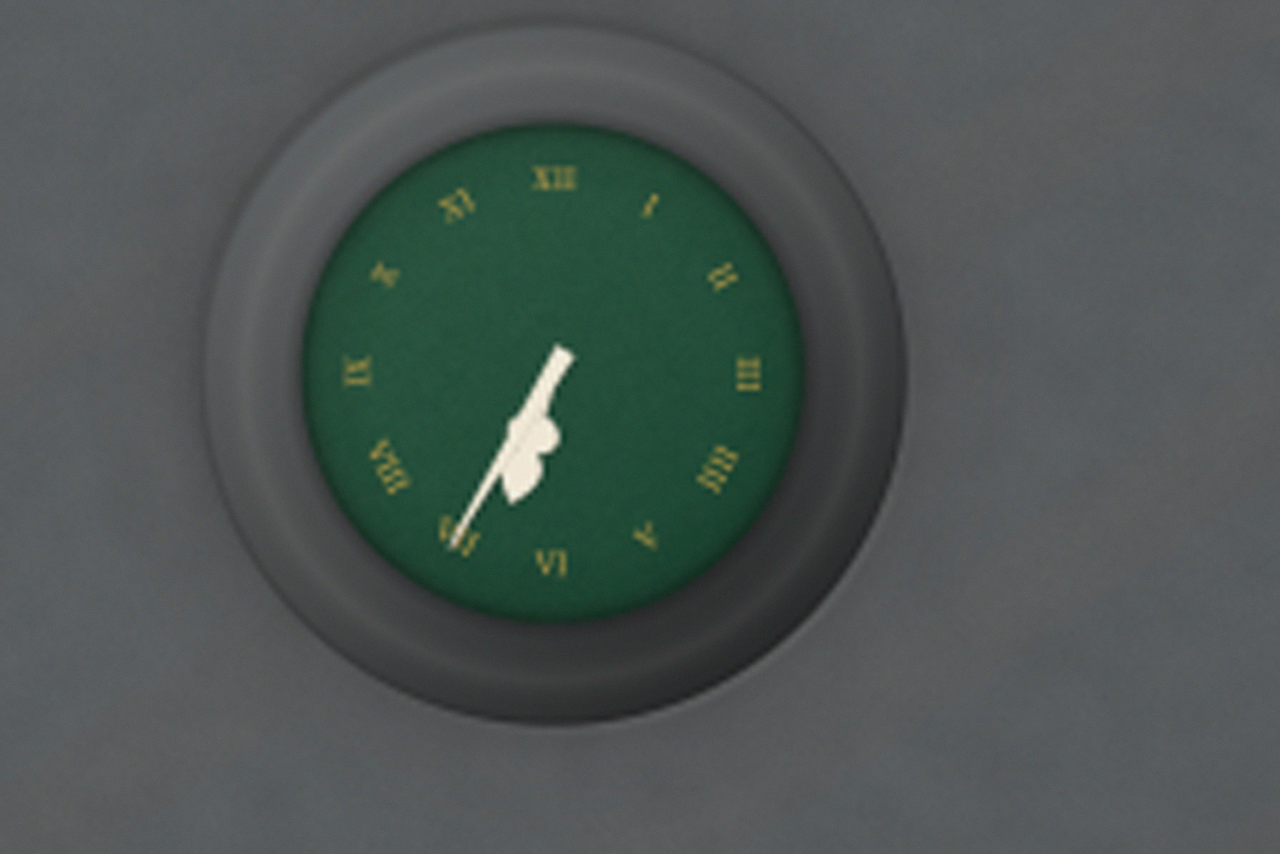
6:35
